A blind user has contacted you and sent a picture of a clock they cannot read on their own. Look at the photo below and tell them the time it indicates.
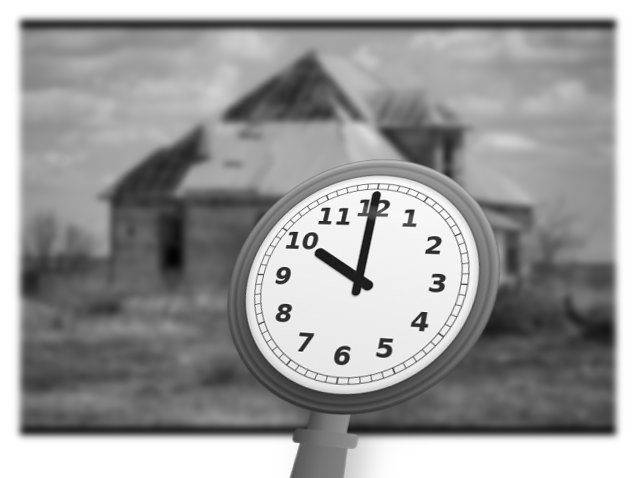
10:00
